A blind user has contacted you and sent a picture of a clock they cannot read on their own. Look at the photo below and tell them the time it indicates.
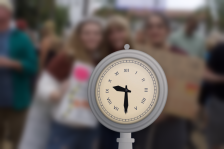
9:30
